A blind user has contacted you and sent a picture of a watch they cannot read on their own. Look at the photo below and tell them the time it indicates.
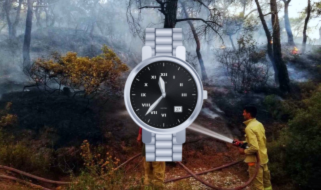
11:37
